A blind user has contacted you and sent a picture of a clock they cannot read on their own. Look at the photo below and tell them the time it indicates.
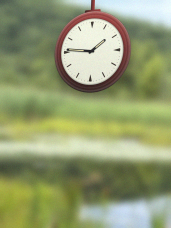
1:46
